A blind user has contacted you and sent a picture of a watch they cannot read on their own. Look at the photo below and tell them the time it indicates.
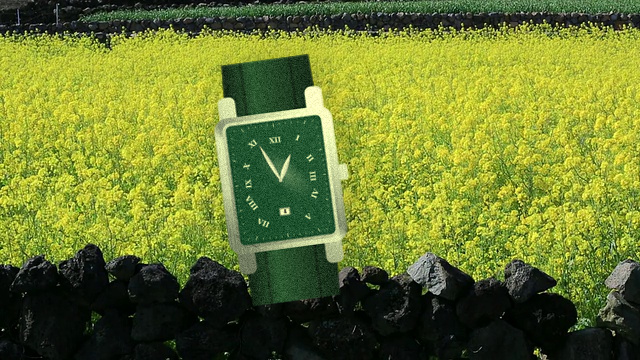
12:56
